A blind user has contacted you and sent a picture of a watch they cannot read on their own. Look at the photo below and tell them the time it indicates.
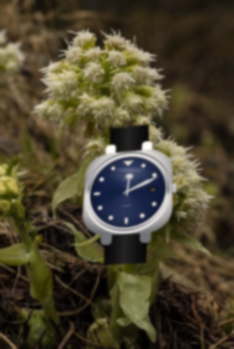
12:11
